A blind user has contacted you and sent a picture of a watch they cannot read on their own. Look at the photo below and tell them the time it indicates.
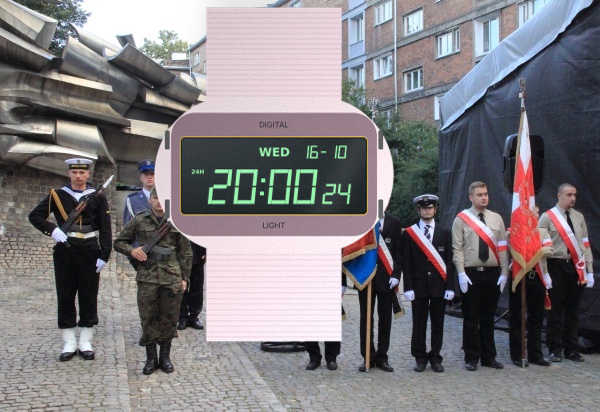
20:00:24
